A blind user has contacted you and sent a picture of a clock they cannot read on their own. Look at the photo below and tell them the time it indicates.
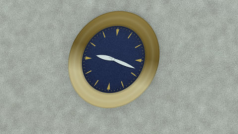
9:18
